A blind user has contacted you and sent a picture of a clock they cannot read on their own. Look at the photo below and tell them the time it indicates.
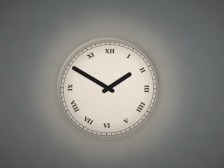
1:50
